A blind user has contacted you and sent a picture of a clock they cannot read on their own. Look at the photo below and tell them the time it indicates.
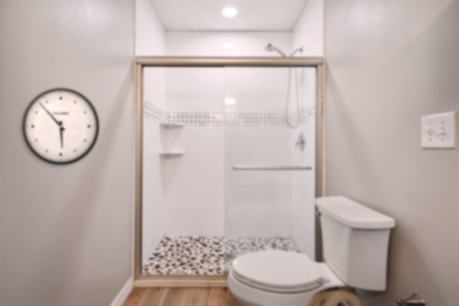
5:53
